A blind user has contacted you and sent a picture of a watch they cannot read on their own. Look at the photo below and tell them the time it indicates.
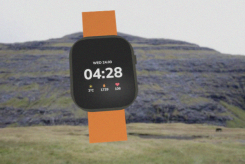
4:28
